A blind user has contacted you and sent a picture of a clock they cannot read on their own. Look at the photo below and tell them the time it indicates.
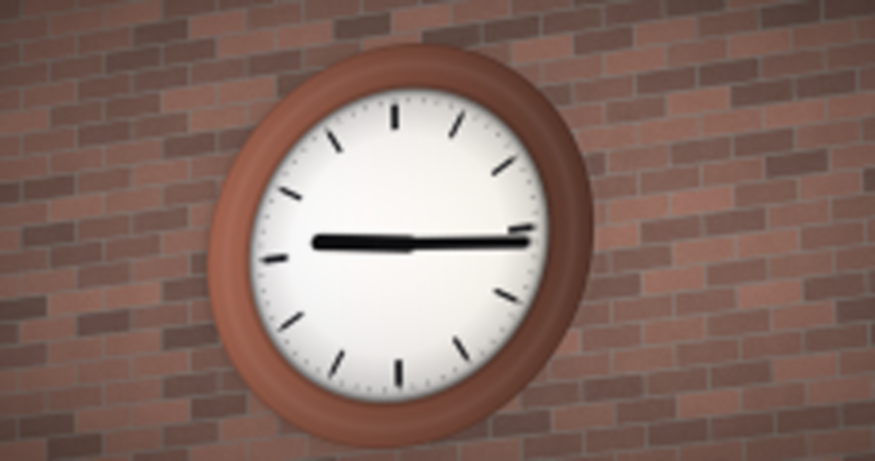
9:16
